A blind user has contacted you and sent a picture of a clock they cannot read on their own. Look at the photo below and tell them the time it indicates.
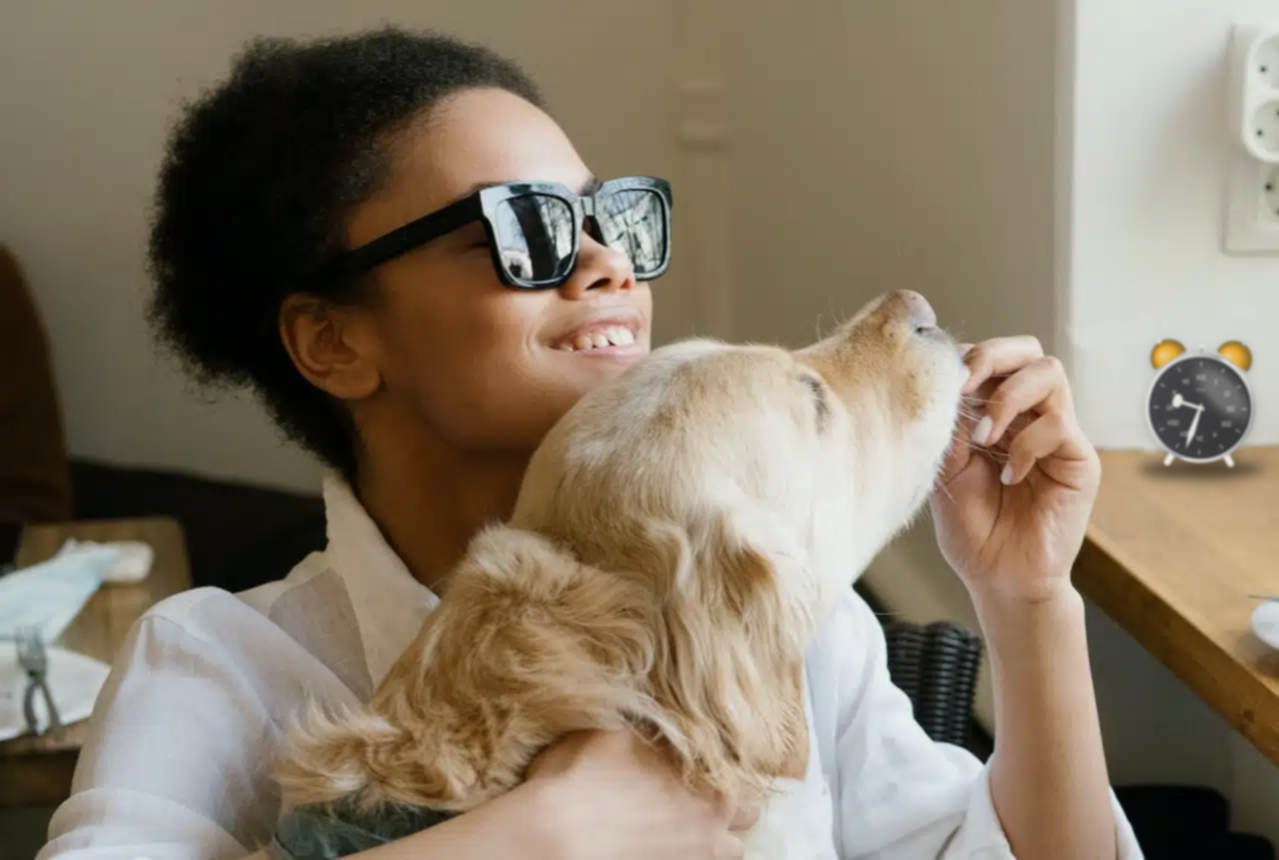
9:33
